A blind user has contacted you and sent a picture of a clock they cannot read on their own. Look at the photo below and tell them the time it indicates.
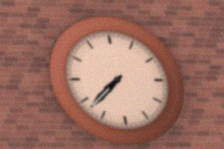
7:38
